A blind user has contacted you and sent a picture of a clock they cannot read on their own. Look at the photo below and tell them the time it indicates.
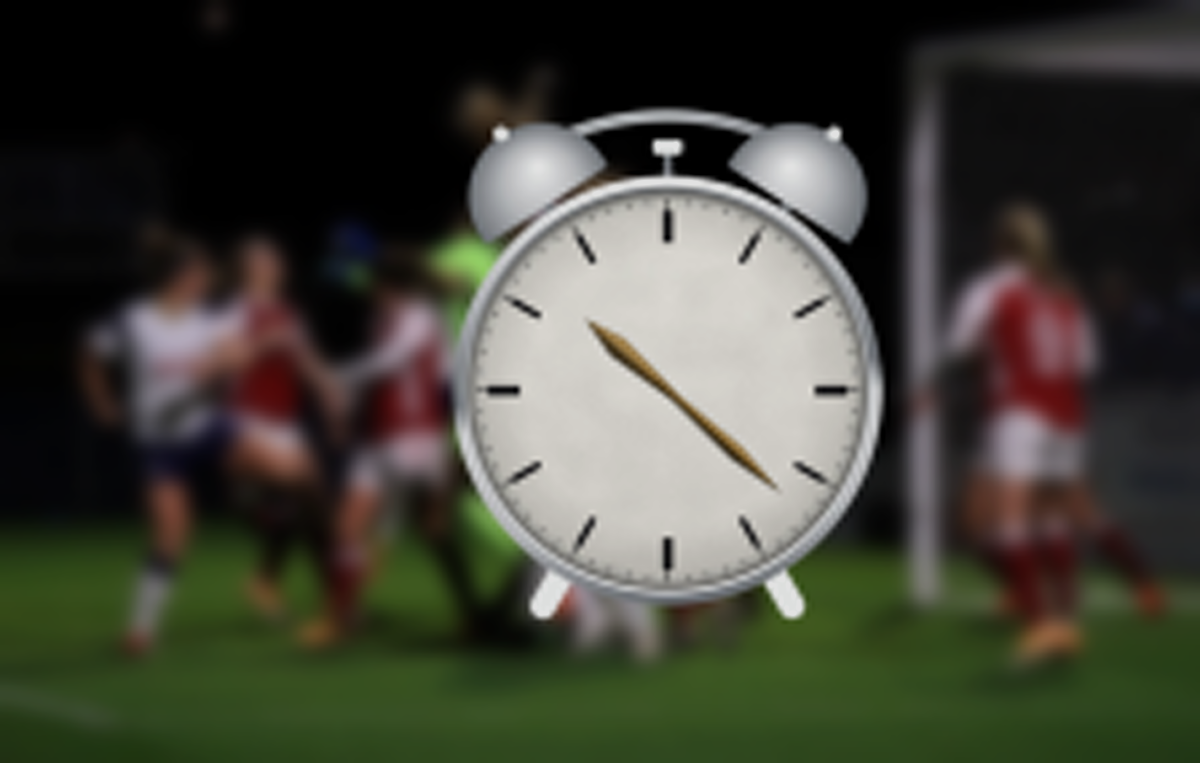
10:22
